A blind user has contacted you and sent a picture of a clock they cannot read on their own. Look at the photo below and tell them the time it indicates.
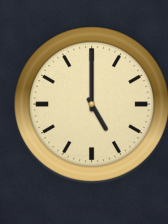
5:00
